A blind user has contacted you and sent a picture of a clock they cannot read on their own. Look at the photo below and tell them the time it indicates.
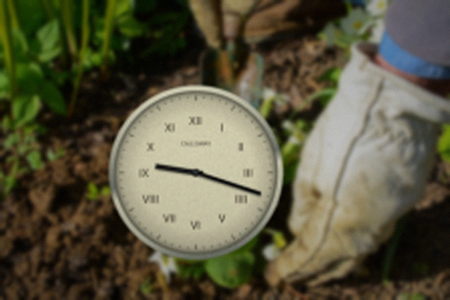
9:18
